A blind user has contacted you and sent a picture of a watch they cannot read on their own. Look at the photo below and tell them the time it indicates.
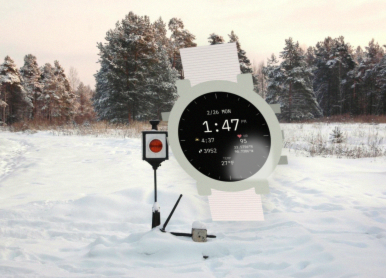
1:47
